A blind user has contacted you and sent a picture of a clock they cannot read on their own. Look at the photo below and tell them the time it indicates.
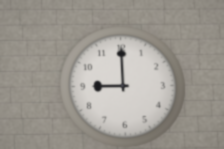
9:00
